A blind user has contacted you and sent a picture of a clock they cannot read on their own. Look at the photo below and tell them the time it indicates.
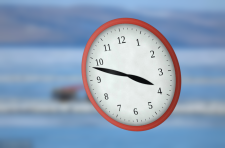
3:48
